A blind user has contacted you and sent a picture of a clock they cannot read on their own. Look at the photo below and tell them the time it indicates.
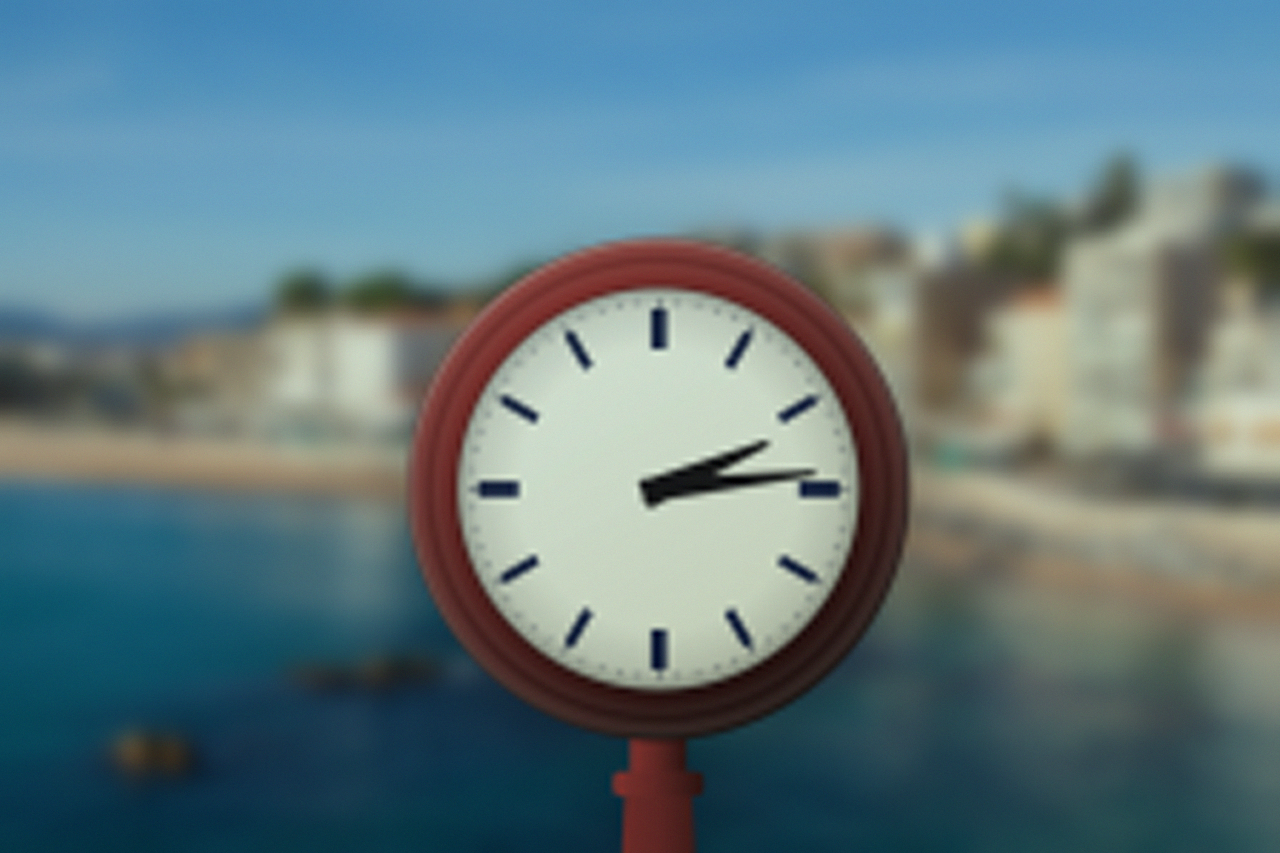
2:14
